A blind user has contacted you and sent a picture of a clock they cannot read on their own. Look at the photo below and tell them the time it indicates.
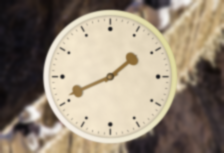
1:41
